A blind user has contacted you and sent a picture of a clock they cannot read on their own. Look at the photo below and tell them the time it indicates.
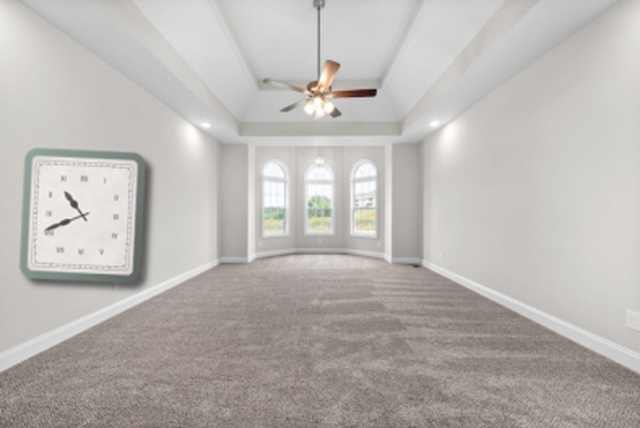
10:41
